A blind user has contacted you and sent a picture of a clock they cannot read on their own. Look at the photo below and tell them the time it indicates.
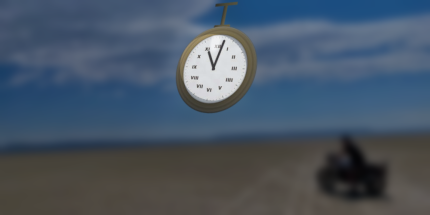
11:02
